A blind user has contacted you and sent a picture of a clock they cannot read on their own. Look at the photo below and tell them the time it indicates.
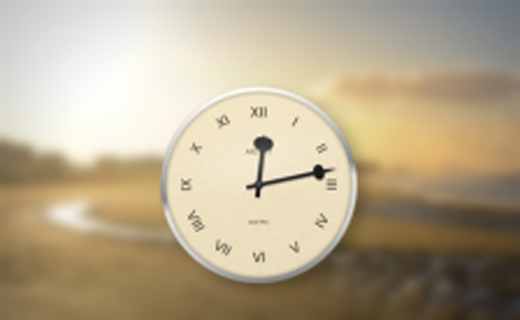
12:13
